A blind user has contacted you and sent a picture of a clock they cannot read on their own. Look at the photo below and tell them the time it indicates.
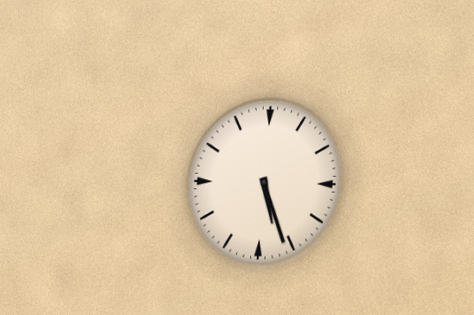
5:26
